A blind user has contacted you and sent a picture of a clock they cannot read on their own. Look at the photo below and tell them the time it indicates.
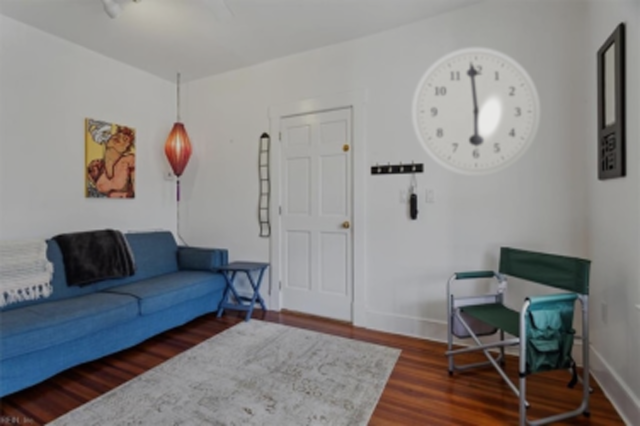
5:59
